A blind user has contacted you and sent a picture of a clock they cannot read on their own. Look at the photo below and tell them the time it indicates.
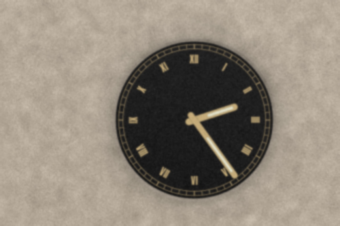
2:24
